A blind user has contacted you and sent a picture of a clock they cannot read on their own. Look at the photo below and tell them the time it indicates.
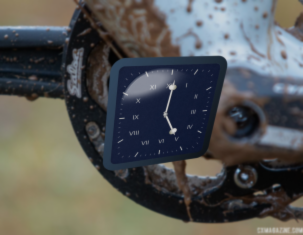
5:01
